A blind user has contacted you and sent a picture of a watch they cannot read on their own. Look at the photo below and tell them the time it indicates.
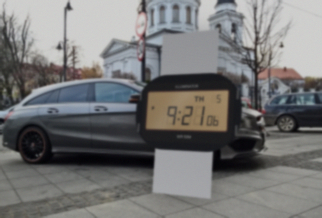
9:21
